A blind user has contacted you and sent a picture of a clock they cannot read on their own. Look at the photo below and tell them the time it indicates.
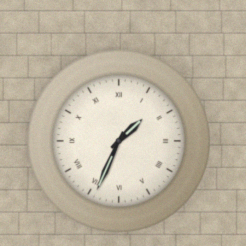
1:34
